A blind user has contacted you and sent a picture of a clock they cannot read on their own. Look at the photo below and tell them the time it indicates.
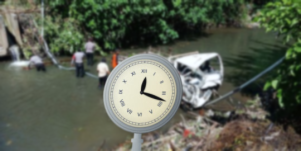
12:18
